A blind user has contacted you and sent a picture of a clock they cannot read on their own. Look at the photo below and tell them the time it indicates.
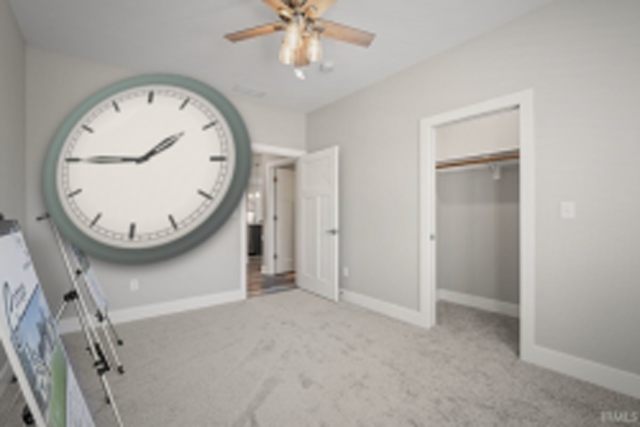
1:45
